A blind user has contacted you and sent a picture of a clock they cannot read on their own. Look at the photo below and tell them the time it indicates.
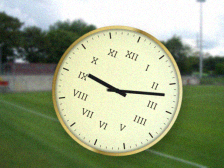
9:12
